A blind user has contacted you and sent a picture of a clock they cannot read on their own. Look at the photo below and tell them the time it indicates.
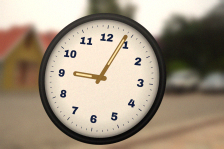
9:04
